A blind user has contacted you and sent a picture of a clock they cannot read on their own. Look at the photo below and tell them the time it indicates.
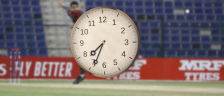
7:34
